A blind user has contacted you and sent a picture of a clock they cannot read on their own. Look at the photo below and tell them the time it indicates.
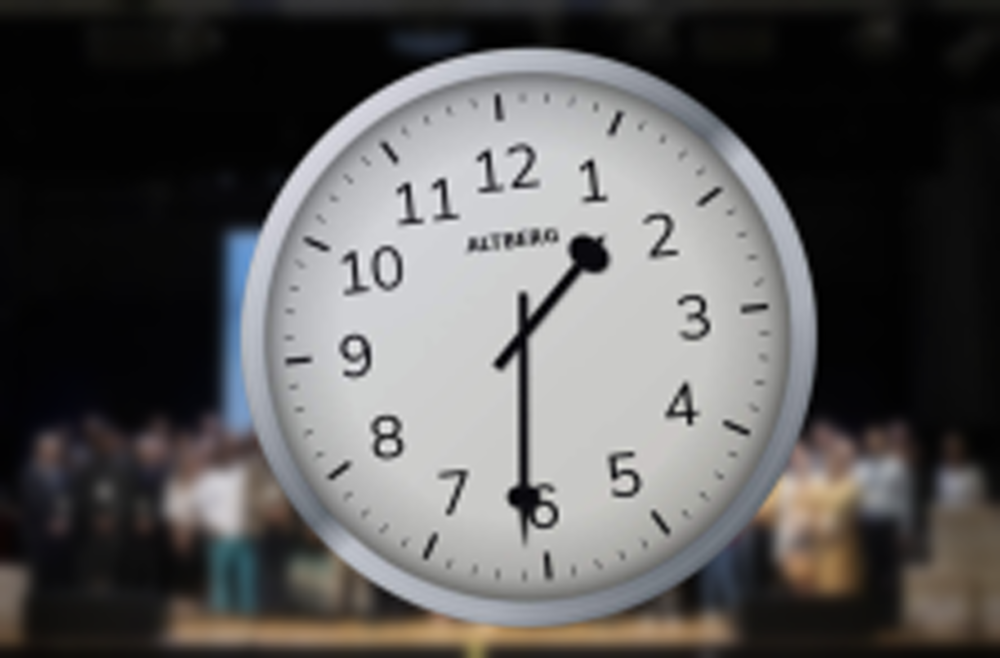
1:31
